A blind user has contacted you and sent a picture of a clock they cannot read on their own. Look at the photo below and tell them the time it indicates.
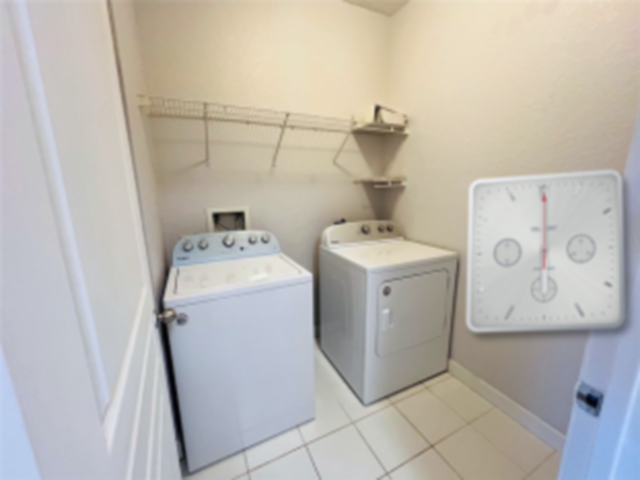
6:00
